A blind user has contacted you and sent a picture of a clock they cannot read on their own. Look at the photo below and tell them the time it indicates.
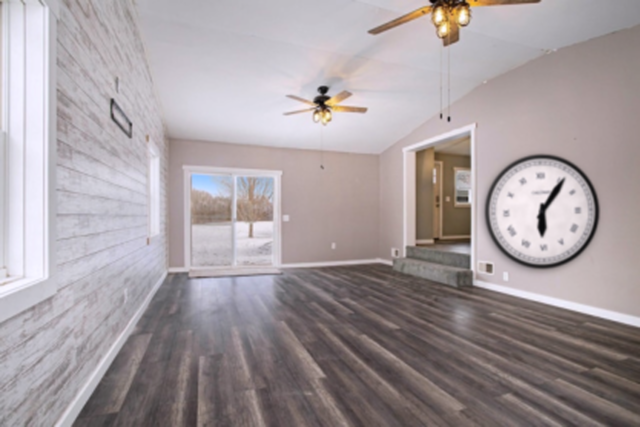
6:06
